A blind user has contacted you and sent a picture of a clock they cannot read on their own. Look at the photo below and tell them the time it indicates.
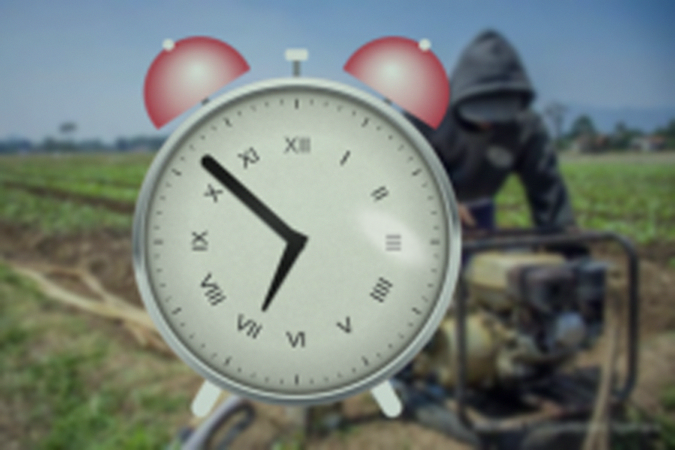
6:52
